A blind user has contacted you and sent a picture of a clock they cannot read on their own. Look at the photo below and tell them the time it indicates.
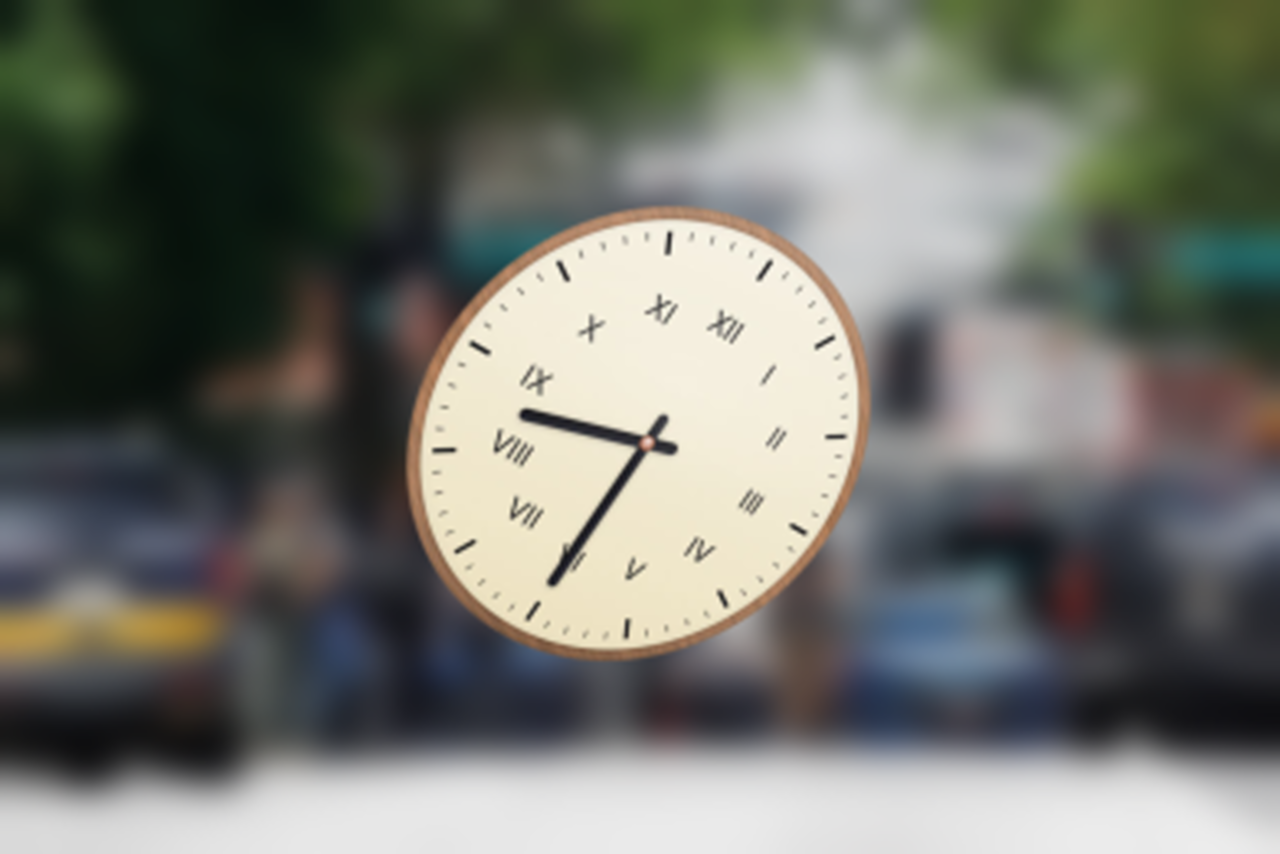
8:30
